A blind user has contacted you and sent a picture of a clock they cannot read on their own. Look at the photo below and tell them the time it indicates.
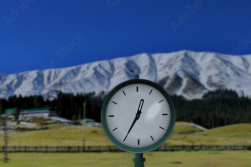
12:35
